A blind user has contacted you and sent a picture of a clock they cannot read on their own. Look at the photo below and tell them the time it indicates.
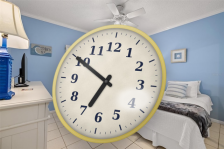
6:50
